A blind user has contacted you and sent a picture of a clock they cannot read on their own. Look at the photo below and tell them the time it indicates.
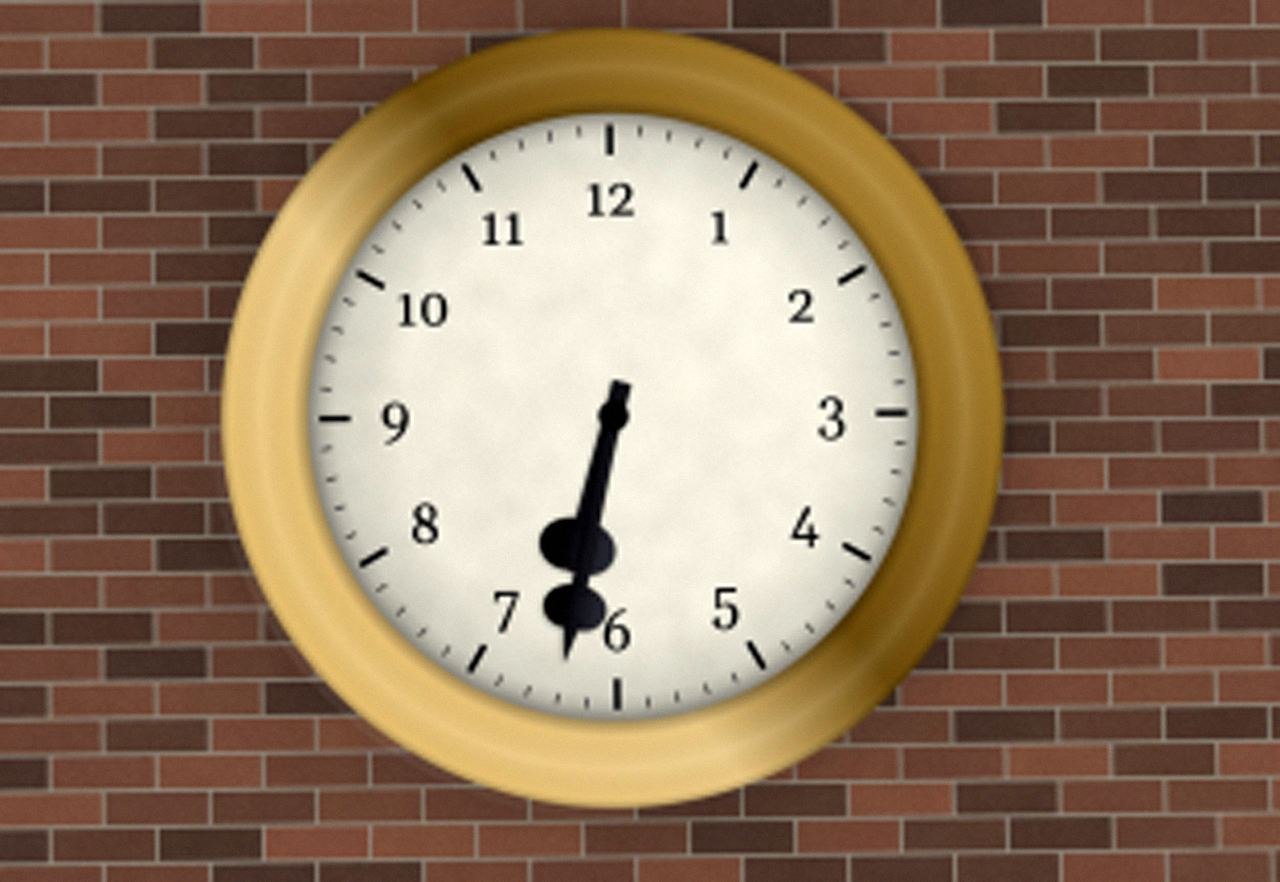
6:32
